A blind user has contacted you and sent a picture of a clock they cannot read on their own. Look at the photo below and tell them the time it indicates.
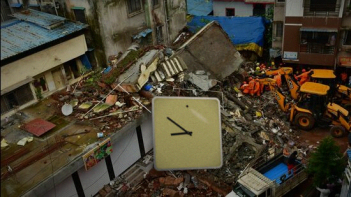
8:51
